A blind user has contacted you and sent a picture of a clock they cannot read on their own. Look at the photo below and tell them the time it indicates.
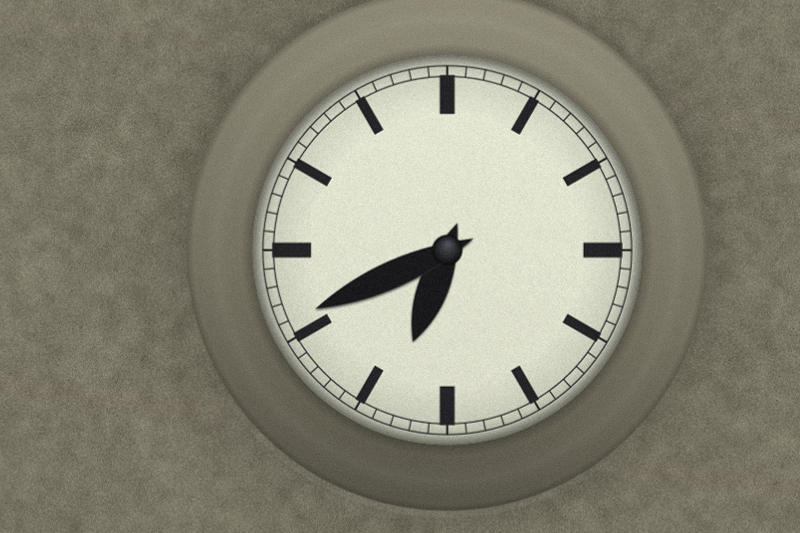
6:41
